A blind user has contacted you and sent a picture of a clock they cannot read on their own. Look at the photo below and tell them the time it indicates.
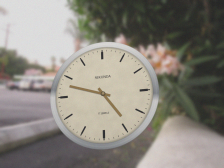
4:48
